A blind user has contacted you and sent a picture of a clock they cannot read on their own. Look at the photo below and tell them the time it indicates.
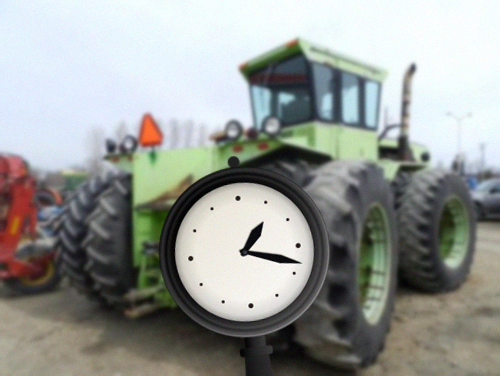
1:18
